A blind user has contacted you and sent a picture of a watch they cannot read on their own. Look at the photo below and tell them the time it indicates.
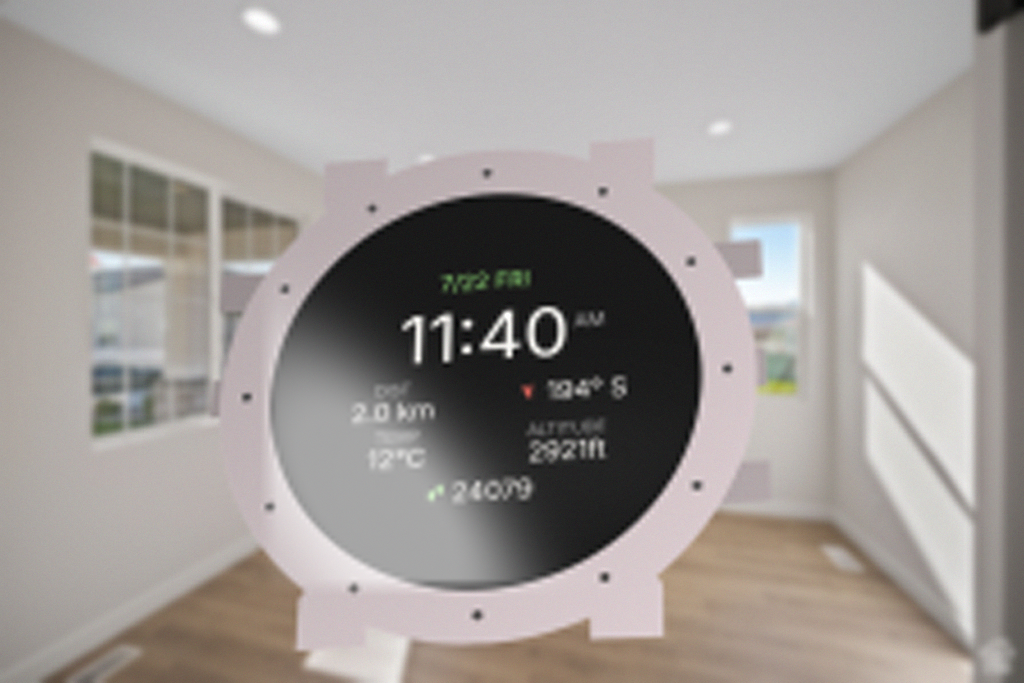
11:40
